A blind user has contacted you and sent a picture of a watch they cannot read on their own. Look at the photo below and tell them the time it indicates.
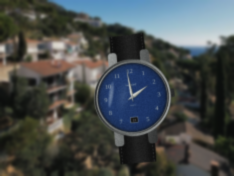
1:59
